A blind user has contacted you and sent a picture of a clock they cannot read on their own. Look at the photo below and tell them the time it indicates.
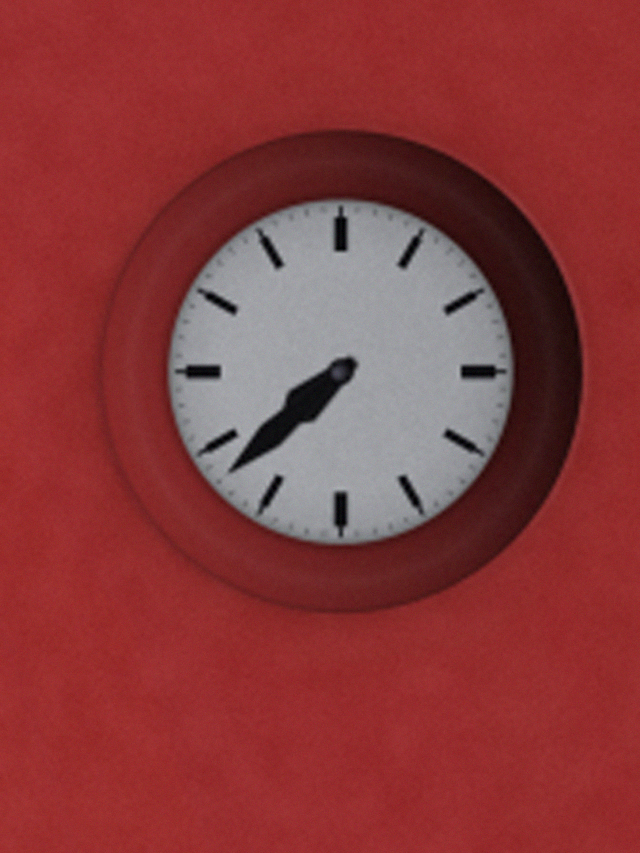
7:38
